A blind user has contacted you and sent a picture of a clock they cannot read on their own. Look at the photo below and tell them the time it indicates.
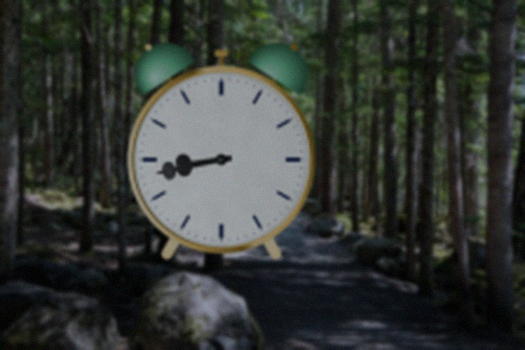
8:43
